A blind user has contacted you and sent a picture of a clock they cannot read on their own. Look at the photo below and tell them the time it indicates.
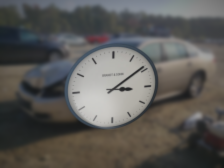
3:09
